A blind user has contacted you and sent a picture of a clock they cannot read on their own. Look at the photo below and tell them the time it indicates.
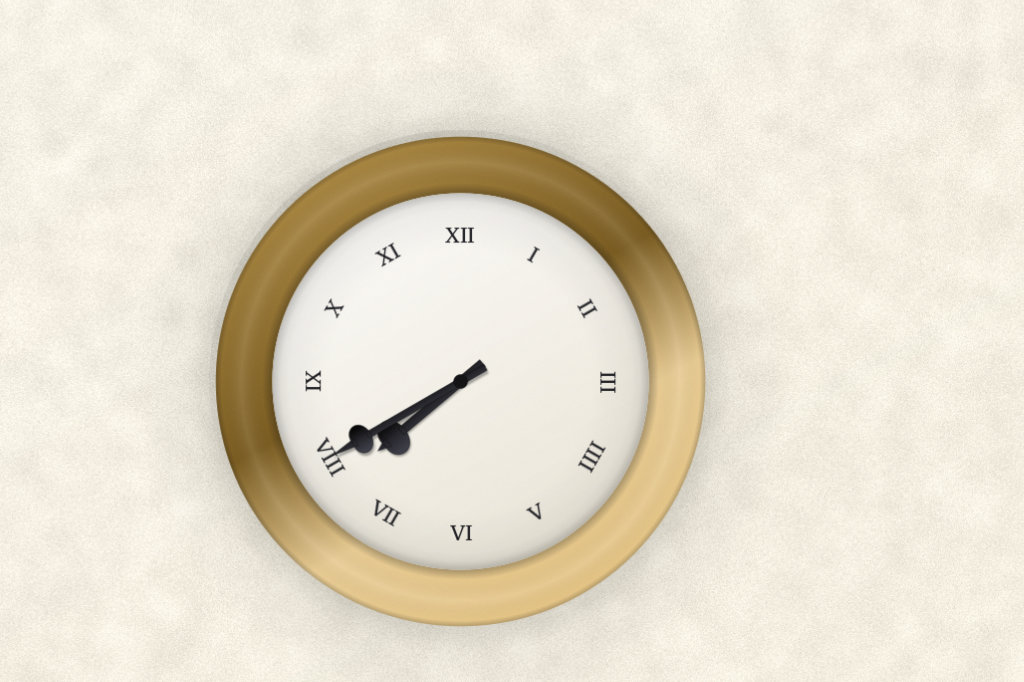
7:40
